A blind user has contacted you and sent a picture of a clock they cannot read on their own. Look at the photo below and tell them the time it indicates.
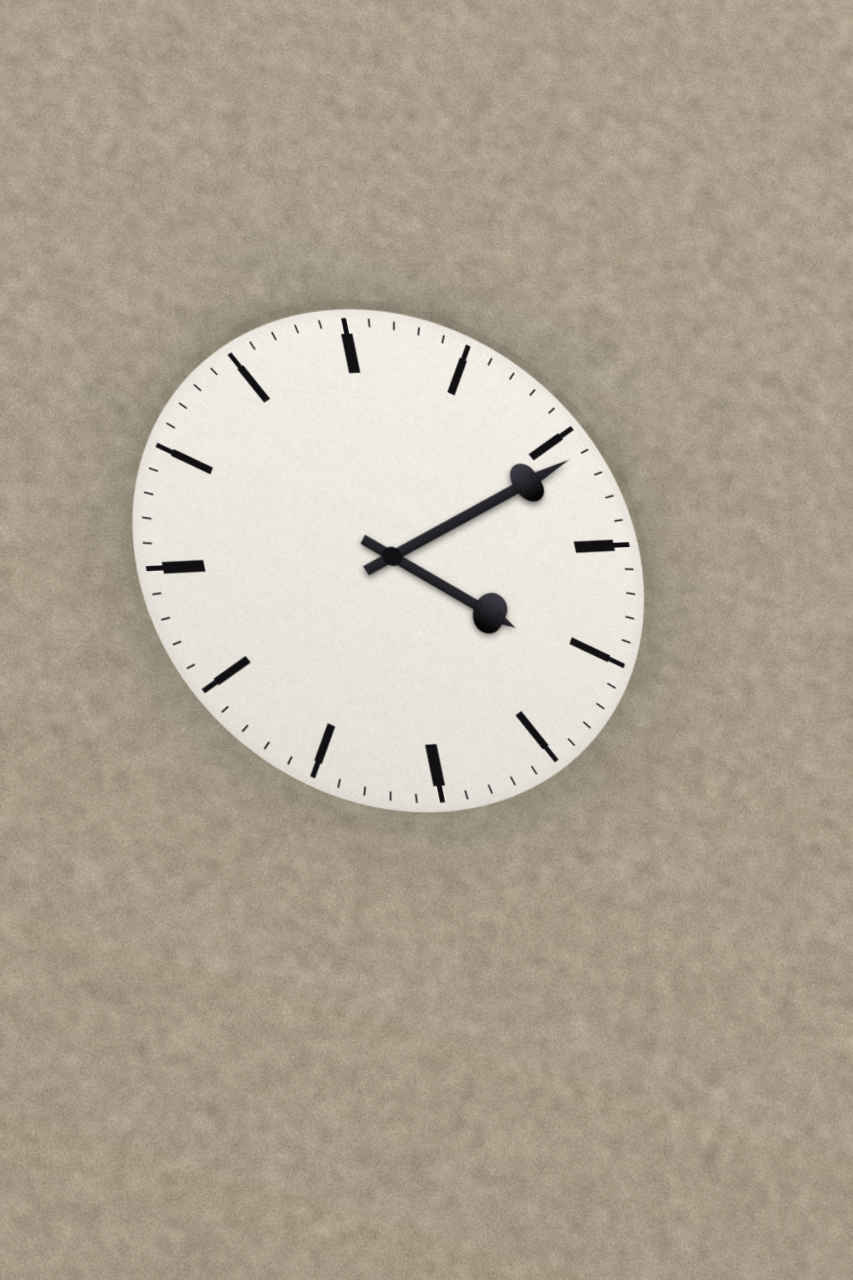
4:11
